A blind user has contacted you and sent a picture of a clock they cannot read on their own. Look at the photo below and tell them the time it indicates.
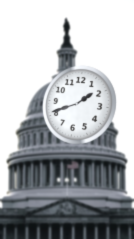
1:41
